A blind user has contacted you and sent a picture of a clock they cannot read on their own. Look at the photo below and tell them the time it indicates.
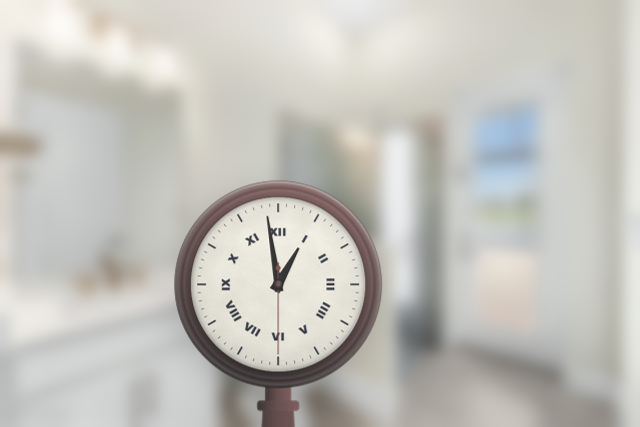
12:58:30
